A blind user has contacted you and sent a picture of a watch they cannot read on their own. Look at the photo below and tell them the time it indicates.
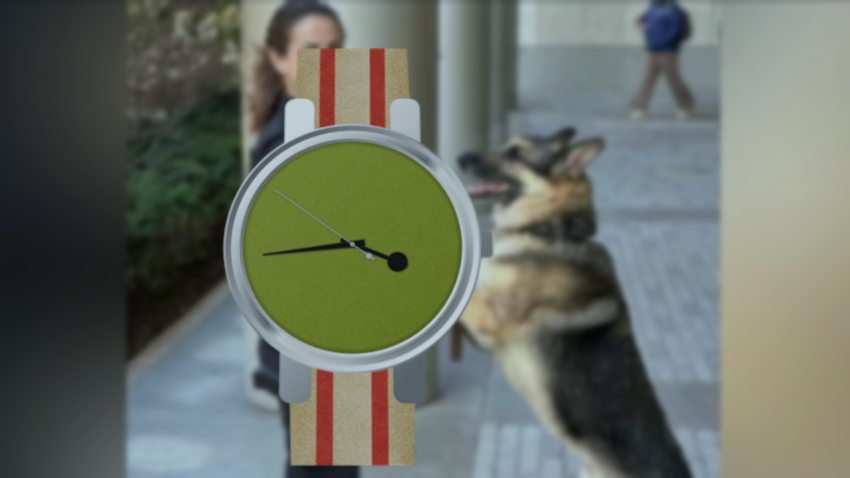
3:43:51
